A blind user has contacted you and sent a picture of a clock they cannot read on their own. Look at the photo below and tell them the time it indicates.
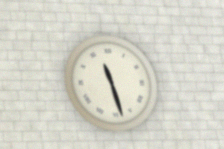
11:28
